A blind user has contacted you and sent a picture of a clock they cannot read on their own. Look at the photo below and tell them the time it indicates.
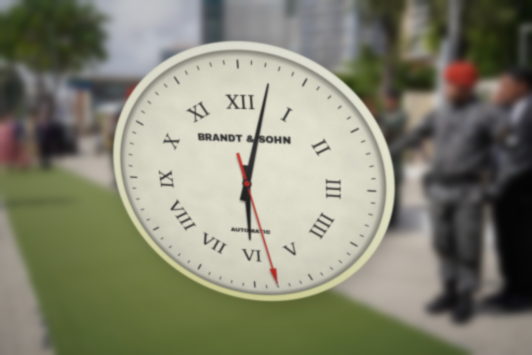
6:02:28
